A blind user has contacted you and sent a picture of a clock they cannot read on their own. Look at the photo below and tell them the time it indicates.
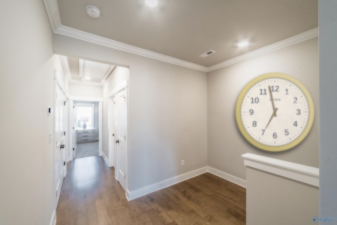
6:58
